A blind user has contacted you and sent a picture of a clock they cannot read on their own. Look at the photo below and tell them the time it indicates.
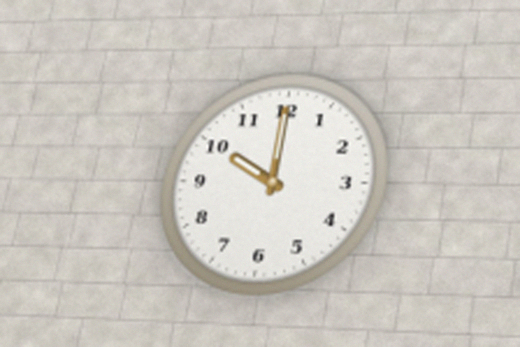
10:00
